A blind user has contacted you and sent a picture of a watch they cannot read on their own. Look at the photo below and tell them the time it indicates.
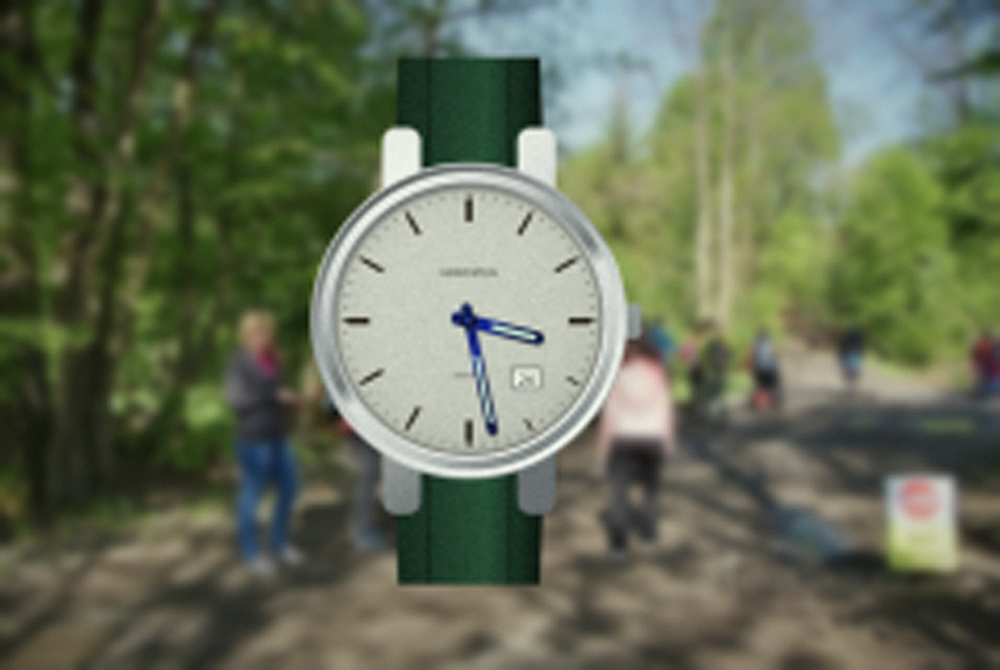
3:28
